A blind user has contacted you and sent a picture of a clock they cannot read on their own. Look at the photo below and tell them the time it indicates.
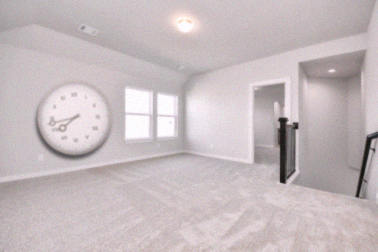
7:43
